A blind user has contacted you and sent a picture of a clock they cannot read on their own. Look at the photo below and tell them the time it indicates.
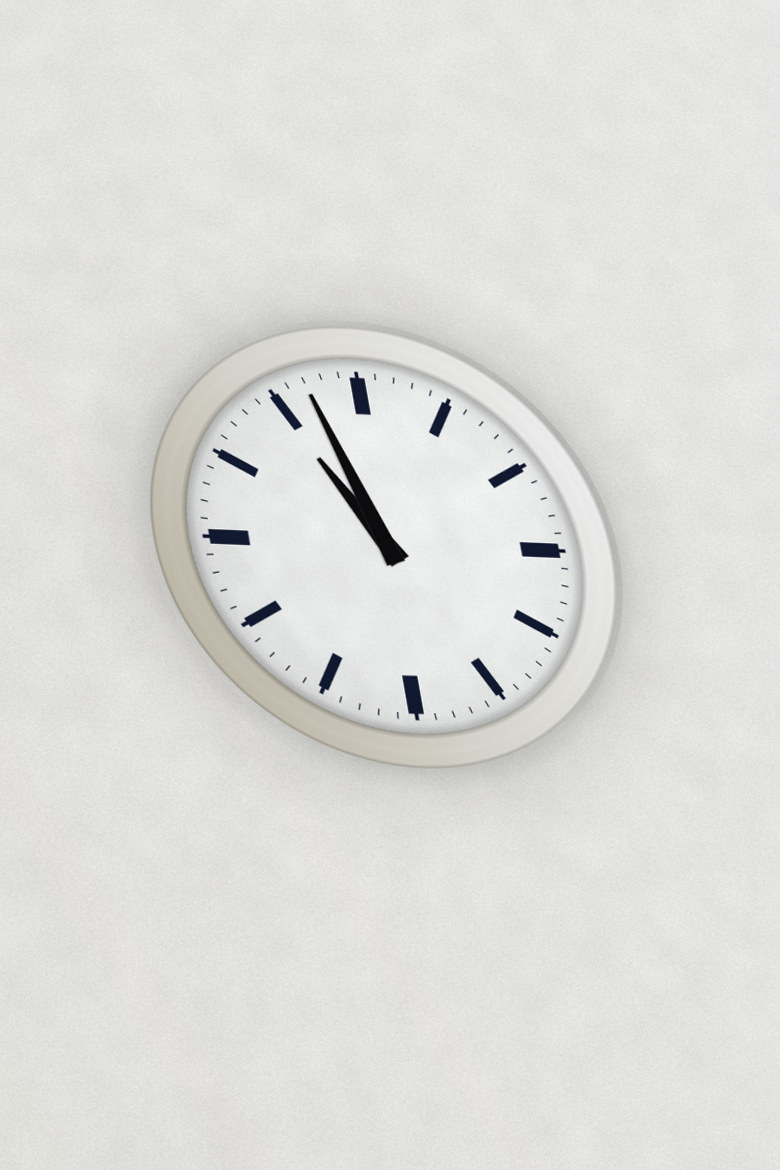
10:57
